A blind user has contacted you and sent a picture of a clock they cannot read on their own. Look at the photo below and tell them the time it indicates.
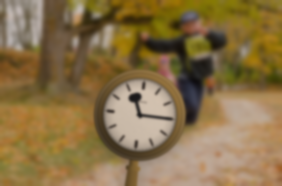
11:15
